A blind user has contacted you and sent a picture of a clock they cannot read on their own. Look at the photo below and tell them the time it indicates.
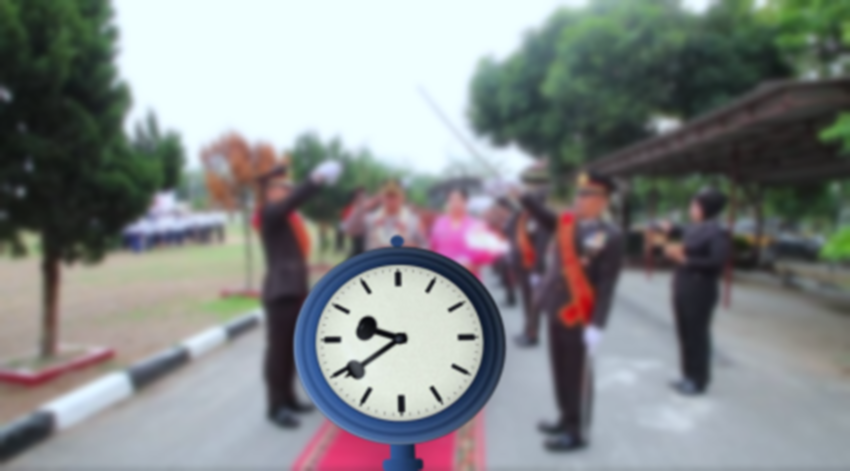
9:39
